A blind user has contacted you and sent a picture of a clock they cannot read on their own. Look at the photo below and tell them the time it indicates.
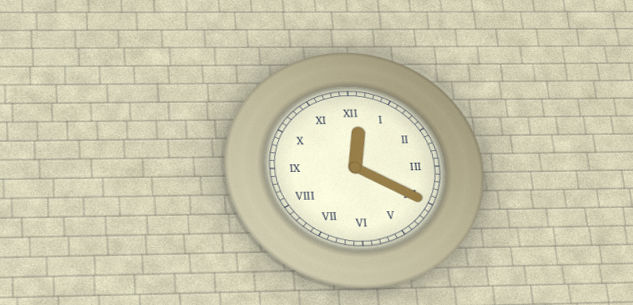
12:20
